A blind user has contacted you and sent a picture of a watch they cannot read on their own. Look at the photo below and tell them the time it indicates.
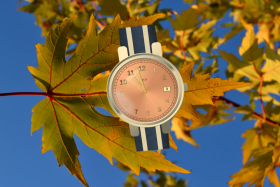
10:58
